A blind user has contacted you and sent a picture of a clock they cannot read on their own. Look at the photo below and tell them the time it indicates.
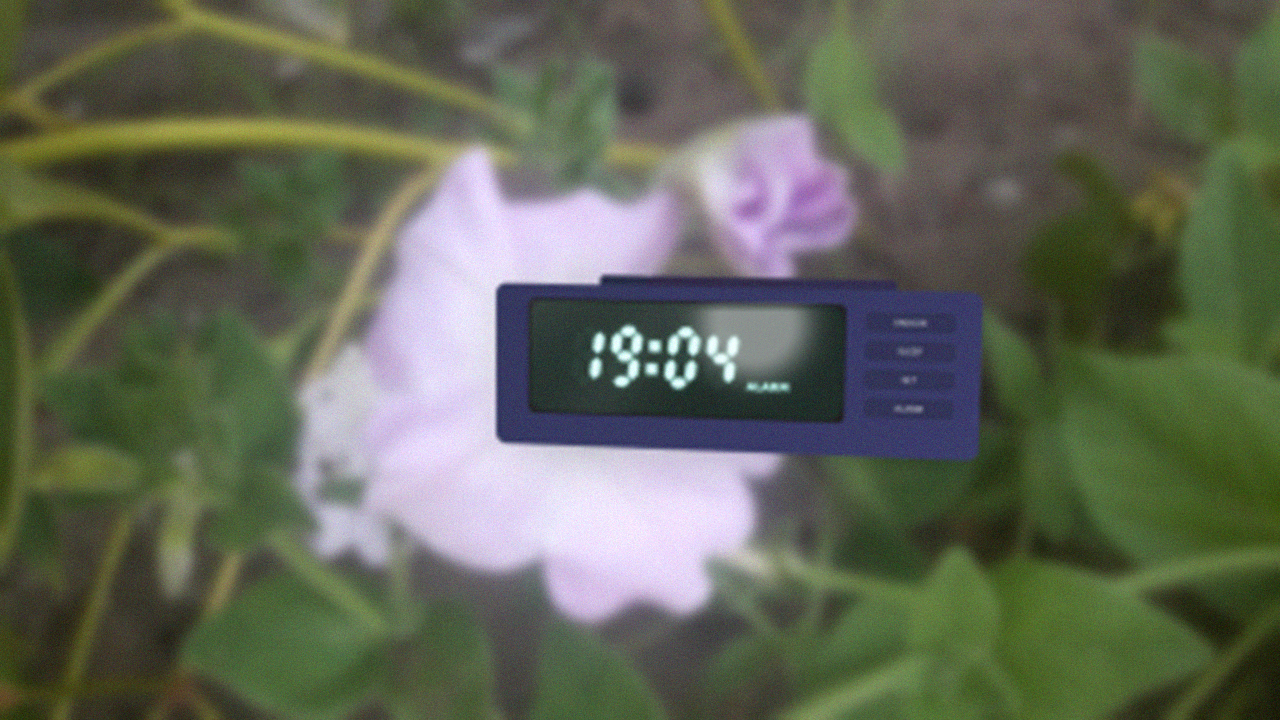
19:04
